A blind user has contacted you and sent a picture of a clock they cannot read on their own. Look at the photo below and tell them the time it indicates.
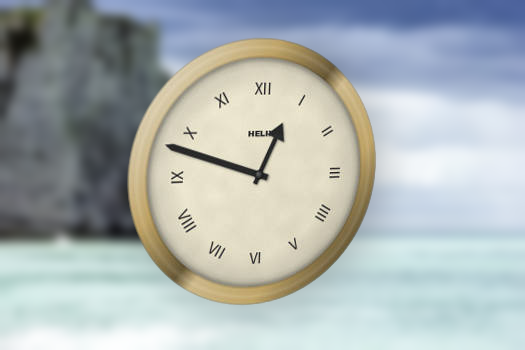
12:48
